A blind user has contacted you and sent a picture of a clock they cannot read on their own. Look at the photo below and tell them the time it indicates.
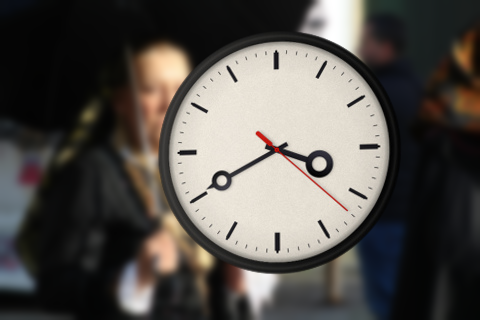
3:40:22
